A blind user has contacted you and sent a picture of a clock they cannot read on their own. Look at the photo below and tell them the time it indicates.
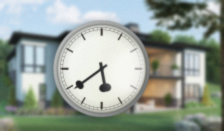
5:39
